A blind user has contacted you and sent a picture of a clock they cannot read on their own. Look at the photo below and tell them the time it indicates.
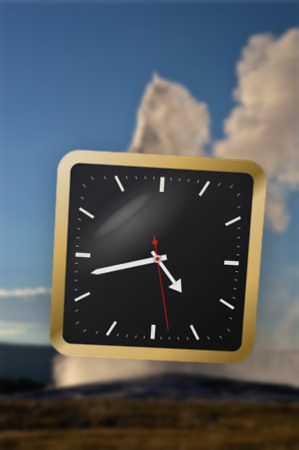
4:42:28
